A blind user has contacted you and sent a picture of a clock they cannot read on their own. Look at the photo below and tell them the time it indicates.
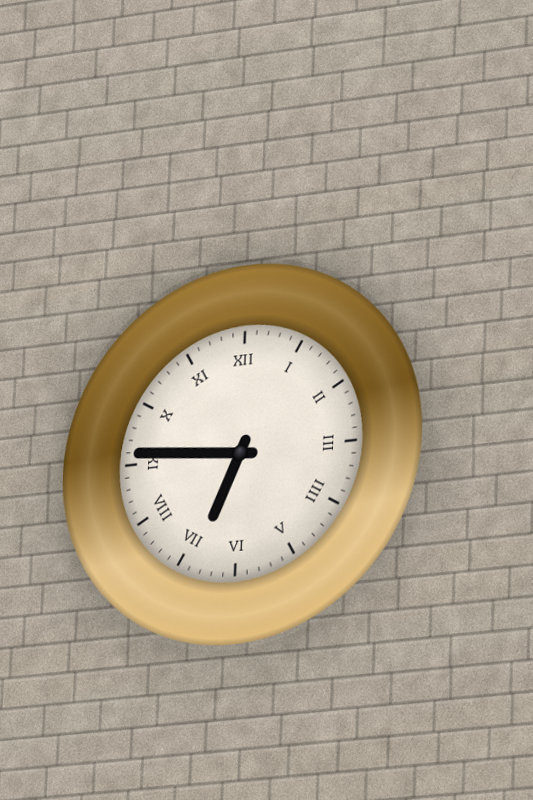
6:46
